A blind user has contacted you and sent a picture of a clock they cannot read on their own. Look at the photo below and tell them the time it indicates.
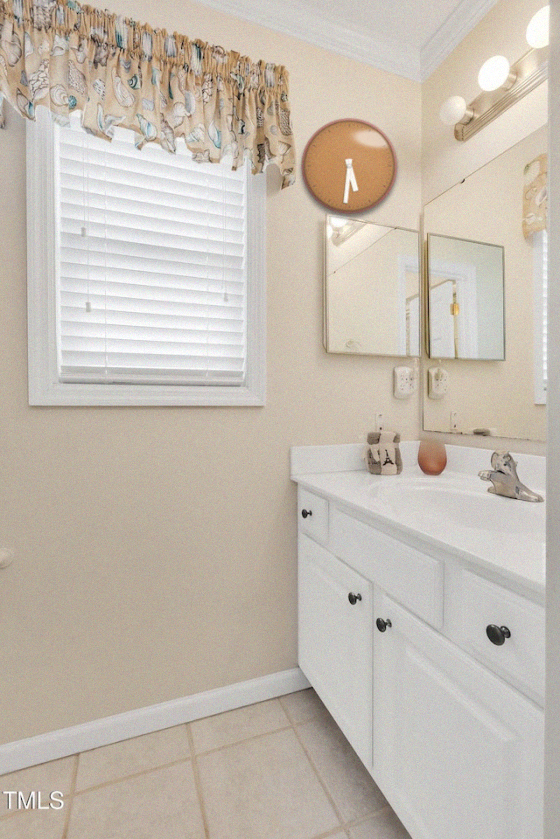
5:31
